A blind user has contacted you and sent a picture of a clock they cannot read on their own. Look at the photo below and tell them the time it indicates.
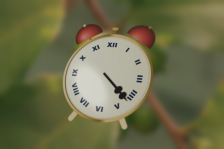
4:22
